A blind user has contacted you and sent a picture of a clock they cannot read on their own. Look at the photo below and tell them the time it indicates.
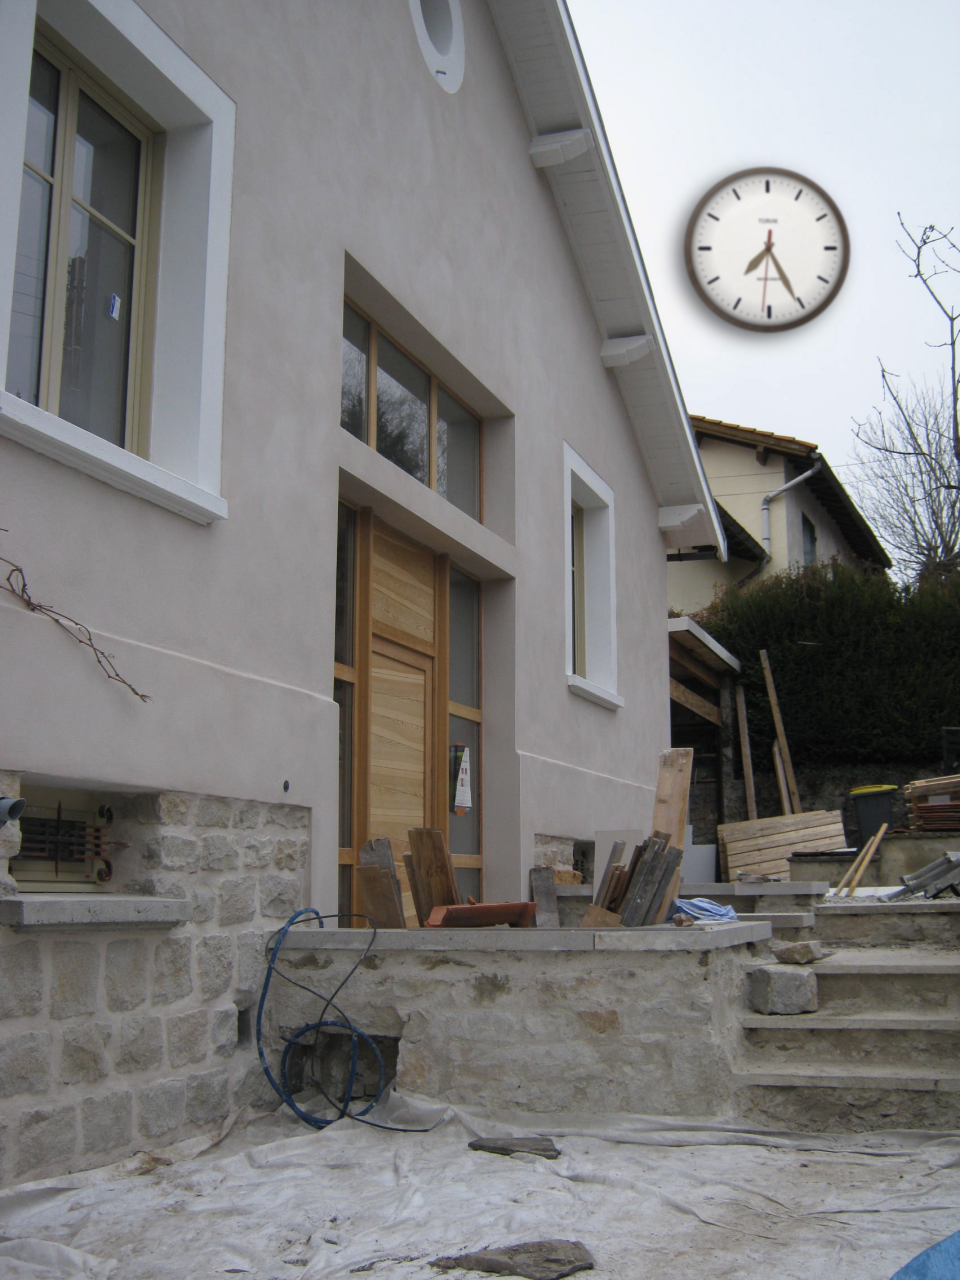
7:25:31
